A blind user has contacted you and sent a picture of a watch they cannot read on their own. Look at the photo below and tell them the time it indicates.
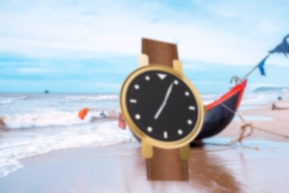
7:04
